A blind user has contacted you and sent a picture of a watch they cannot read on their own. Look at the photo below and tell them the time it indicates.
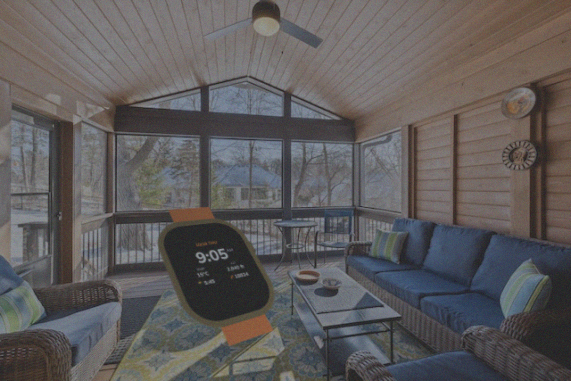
9:05
